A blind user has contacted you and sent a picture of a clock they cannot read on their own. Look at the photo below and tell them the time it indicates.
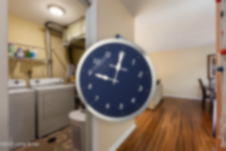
9:00
